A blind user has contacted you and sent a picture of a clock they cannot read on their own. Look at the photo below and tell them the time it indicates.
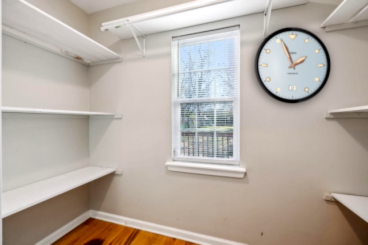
1:56
